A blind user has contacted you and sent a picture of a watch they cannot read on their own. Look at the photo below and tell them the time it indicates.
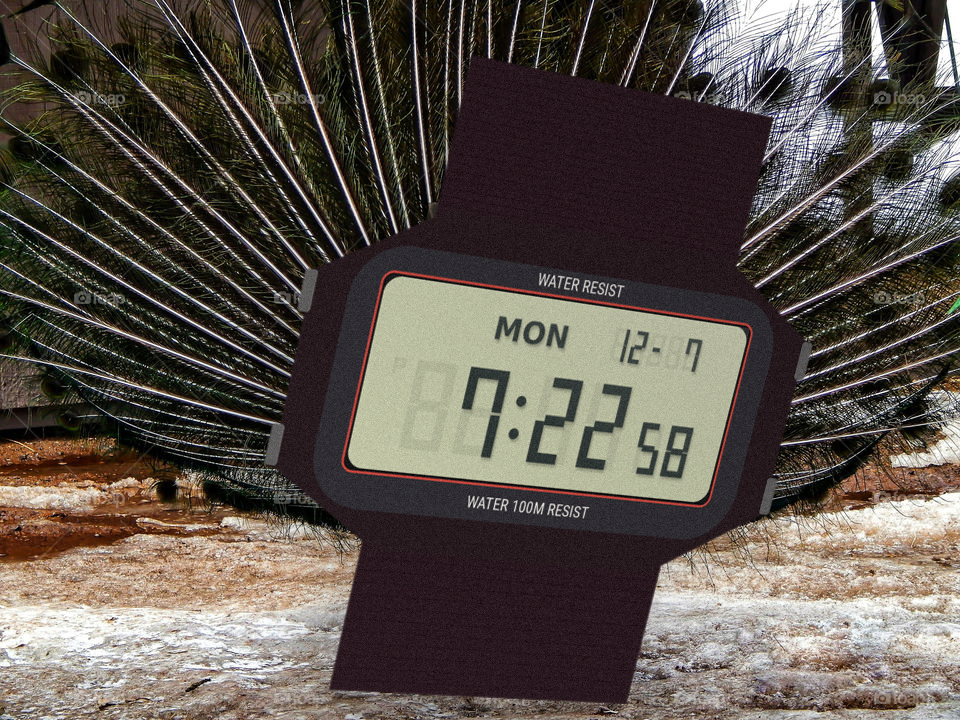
7:22:58
